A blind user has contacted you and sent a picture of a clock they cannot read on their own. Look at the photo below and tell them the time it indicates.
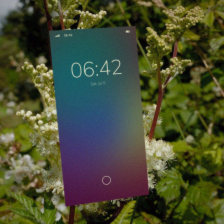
6:42
